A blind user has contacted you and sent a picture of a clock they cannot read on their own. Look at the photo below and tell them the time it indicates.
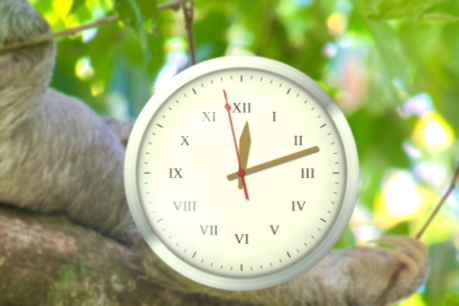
12:11:58
